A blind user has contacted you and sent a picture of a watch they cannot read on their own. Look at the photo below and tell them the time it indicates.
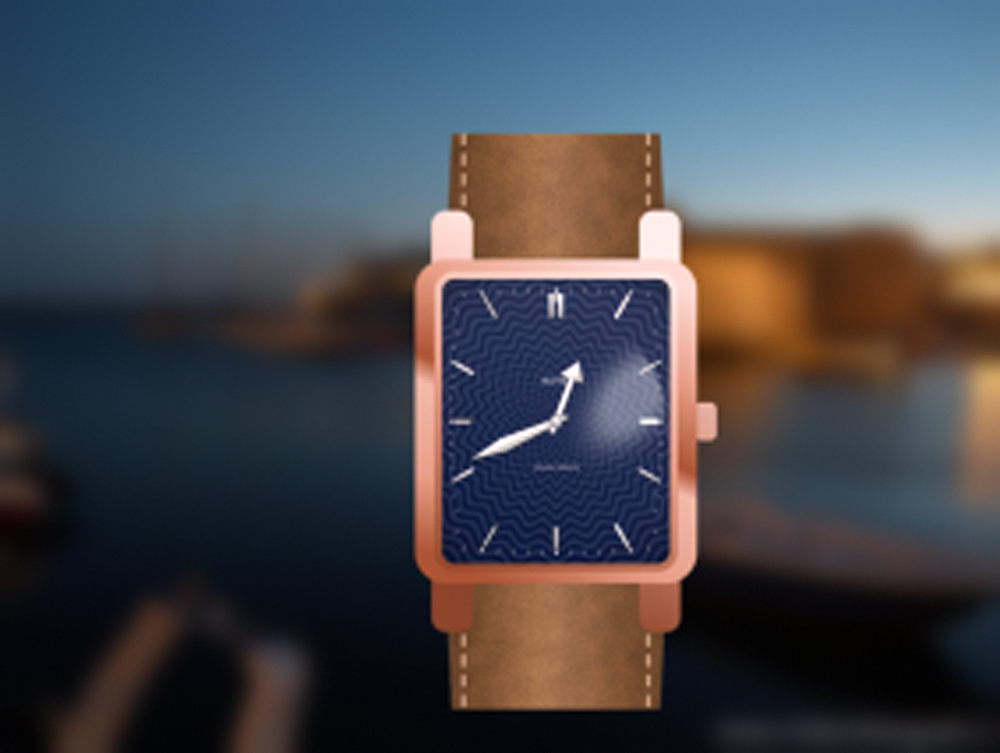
12:41
